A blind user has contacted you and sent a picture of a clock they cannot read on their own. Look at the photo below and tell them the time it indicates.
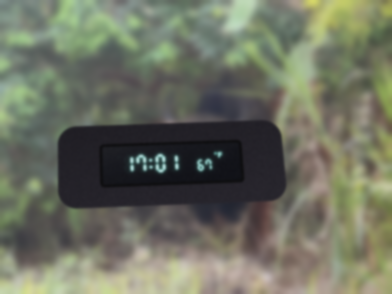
17:01
